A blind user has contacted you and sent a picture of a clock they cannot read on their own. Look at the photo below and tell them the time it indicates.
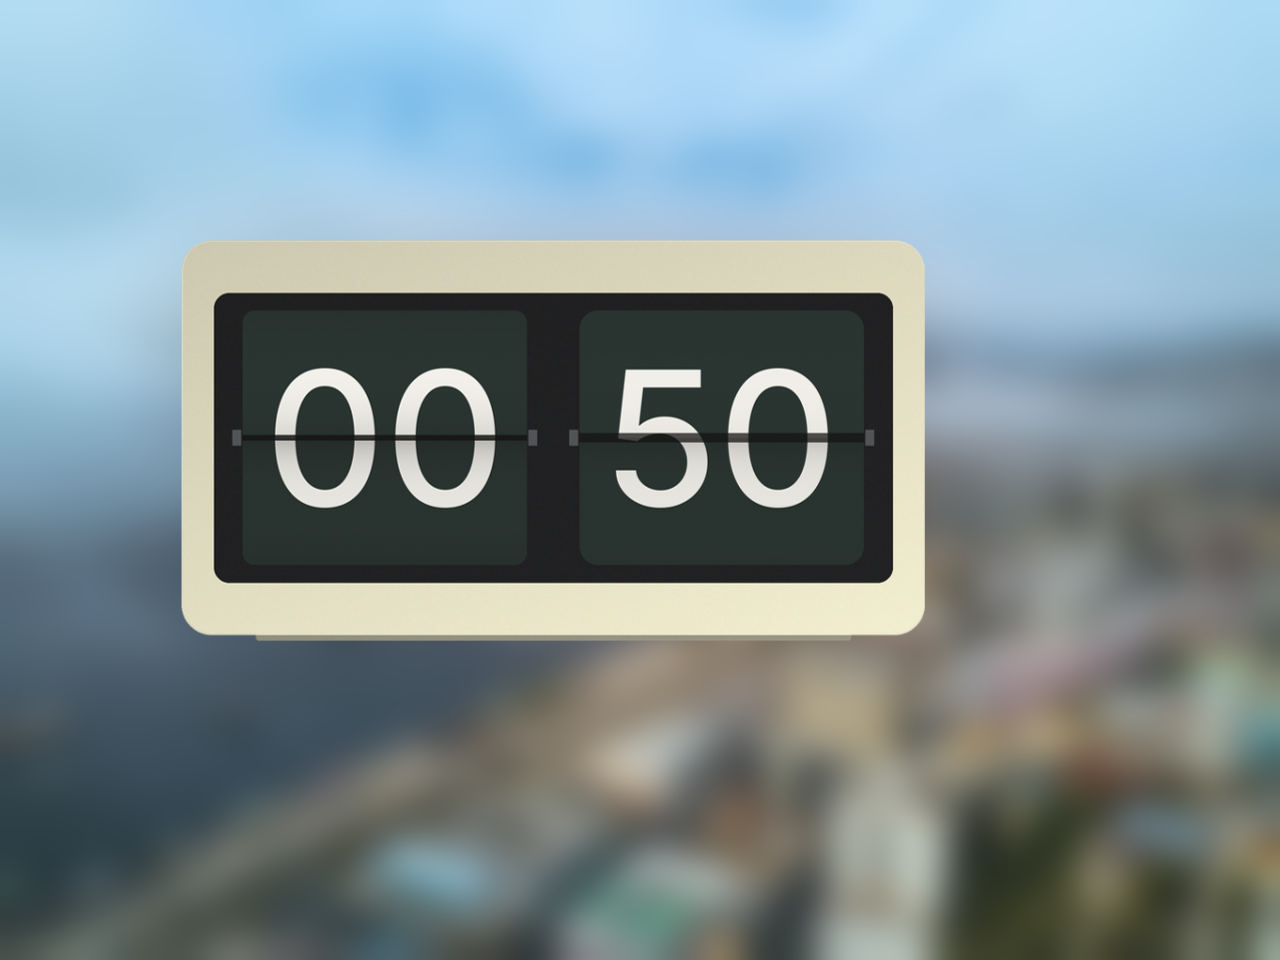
0:50
